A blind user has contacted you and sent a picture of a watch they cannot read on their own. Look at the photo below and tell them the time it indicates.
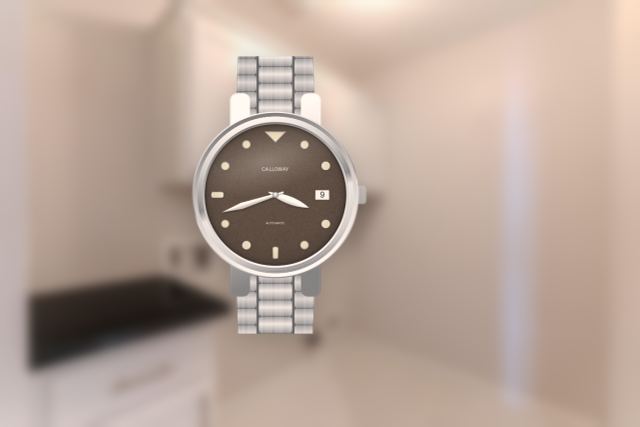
3:42
